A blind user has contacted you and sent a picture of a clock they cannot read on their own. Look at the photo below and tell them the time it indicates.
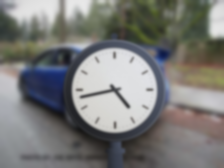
4:43
